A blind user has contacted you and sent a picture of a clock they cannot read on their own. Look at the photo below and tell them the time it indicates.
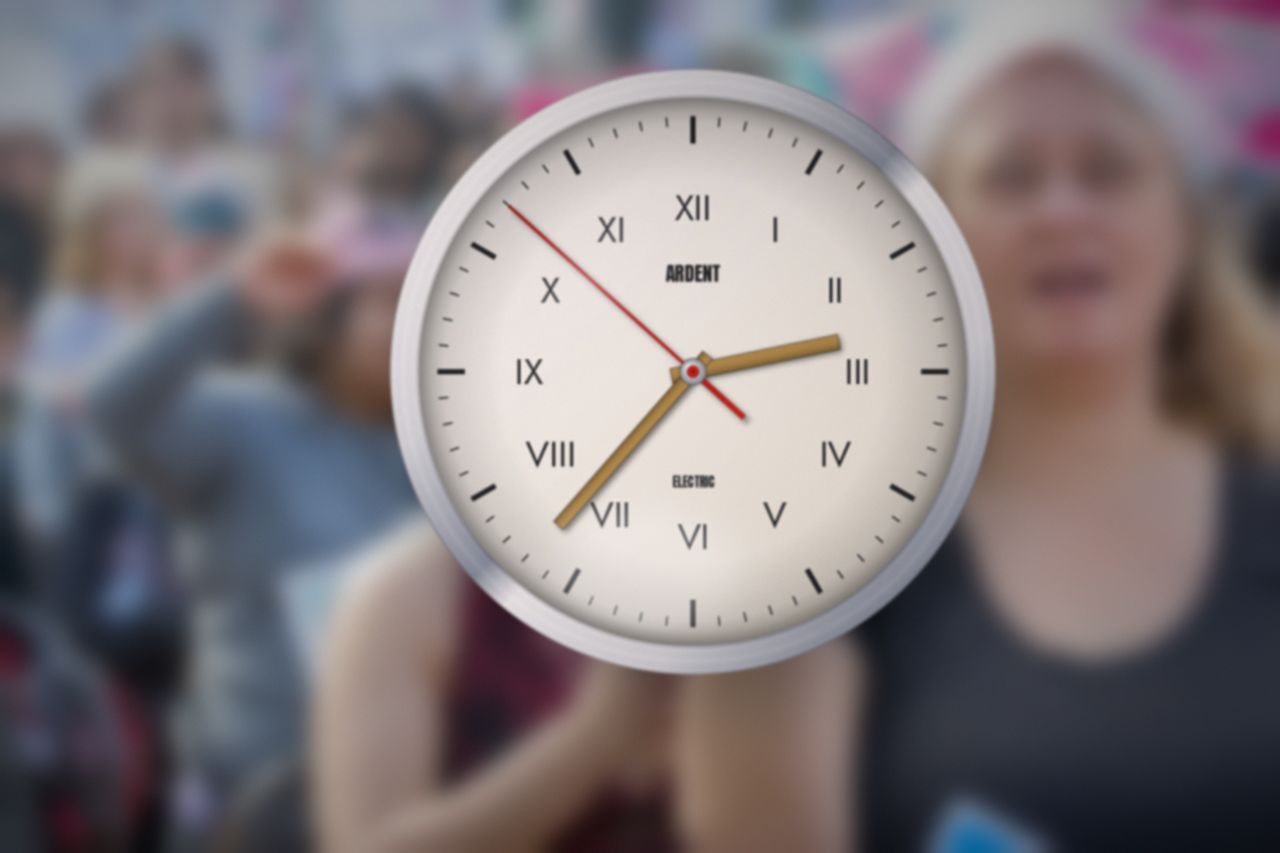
2:36:52
